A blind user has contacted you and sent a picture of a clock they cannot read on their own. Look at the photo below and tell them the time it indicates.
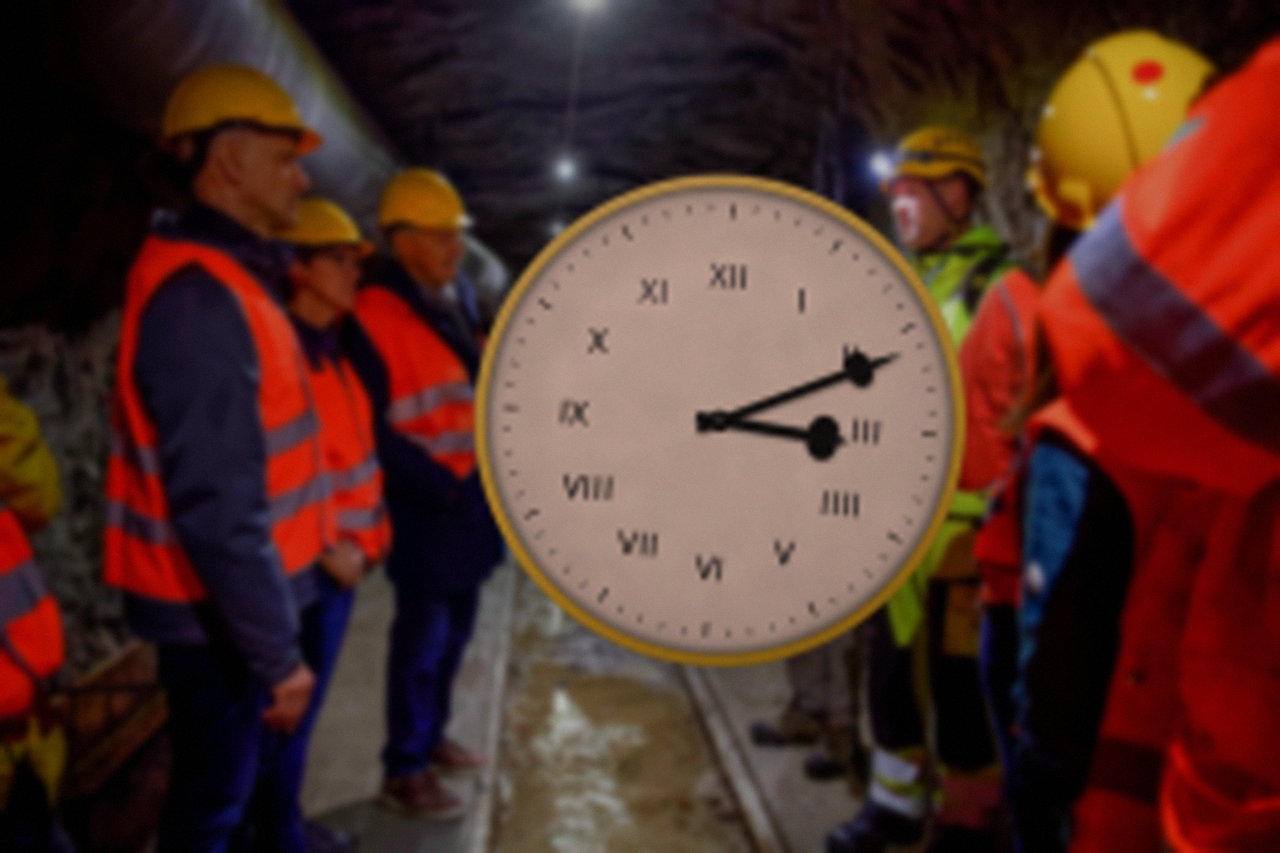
3:11
